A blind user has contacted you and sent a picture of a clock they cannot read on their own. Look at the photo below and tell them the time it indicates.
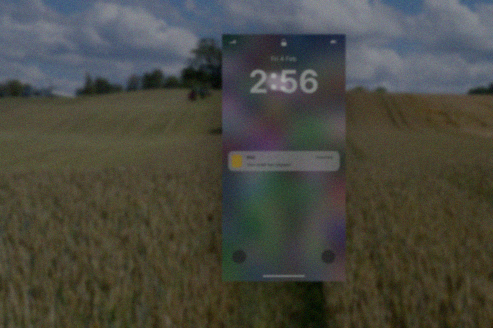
2:56
